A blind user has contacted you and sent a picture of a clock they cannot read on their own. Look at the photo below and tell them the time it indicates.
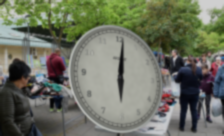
6:01
